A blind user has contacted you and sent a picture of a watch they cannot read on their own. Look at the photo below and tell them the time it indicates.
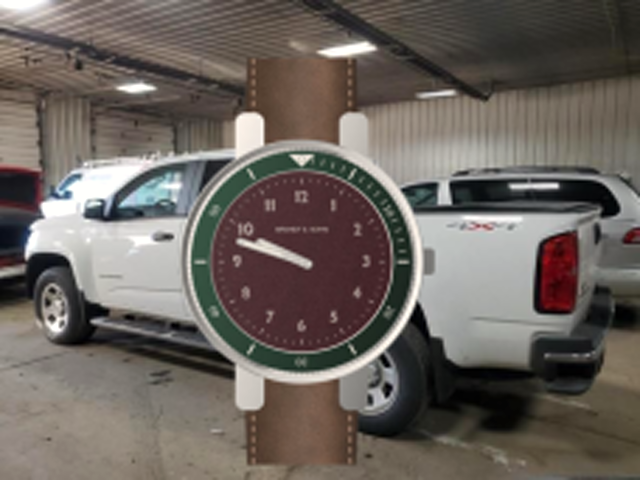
9:48
